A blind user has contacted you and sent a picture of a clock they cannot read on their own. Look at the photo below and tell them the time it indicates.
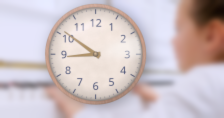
8:51
